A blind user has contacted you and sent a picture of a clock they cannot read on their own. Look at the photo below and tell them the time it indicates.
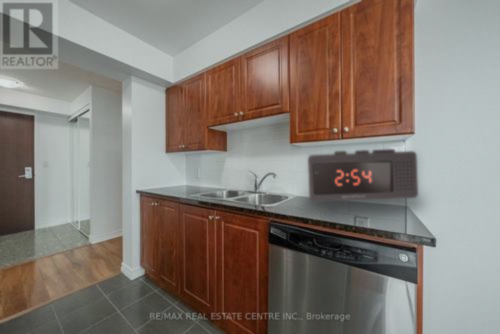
2:54
